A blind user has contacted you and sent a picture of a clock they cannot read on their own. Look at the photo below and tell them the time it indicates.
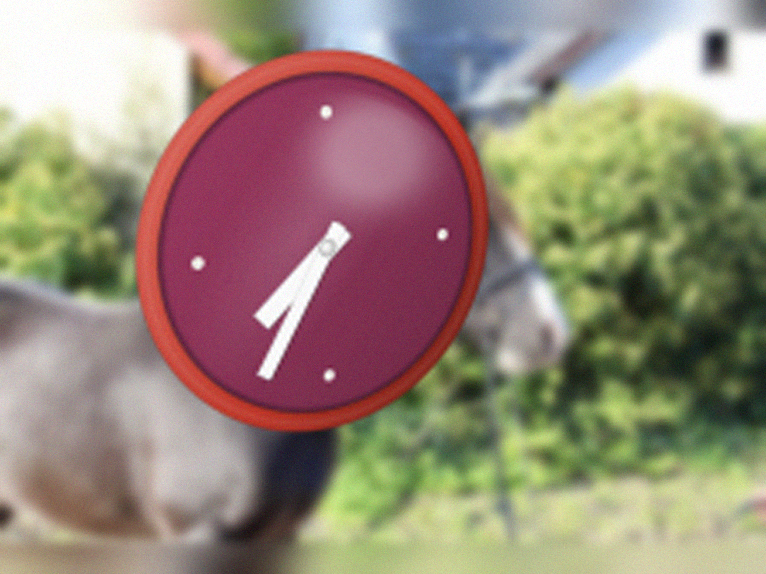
7:35
